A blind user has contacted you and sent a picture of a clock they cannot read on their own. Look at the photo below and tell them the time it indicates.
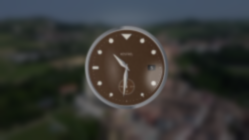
10:31
